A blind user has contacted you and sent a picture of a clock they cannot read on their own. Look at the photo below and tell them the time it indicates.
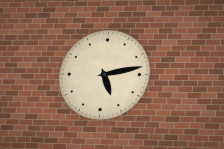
5:13
